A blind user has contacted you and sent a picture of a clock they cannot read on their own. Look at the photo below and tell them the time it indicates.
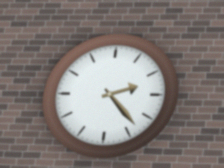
2:23
